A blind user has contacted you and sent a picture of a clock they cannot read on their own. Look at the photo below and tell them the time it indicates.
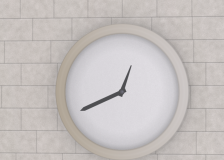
12:41
